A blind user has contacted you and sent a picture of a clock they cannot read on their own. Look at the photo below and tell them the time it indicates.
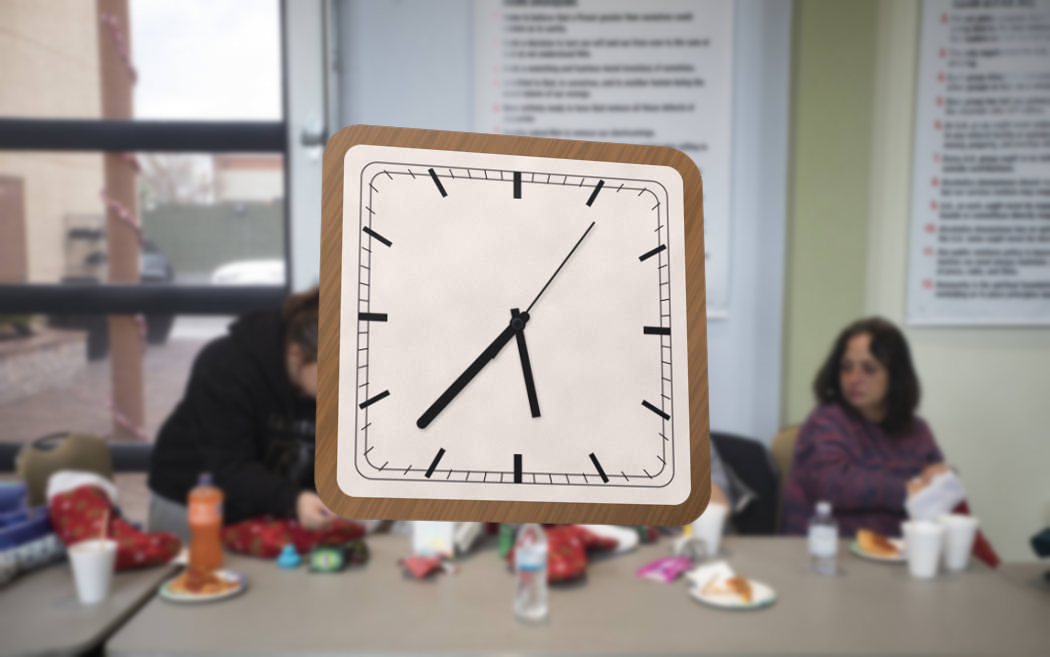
5:37:06
